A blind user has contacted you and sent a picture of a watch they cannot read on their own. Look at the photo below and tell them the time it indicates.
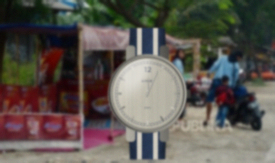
12:04
